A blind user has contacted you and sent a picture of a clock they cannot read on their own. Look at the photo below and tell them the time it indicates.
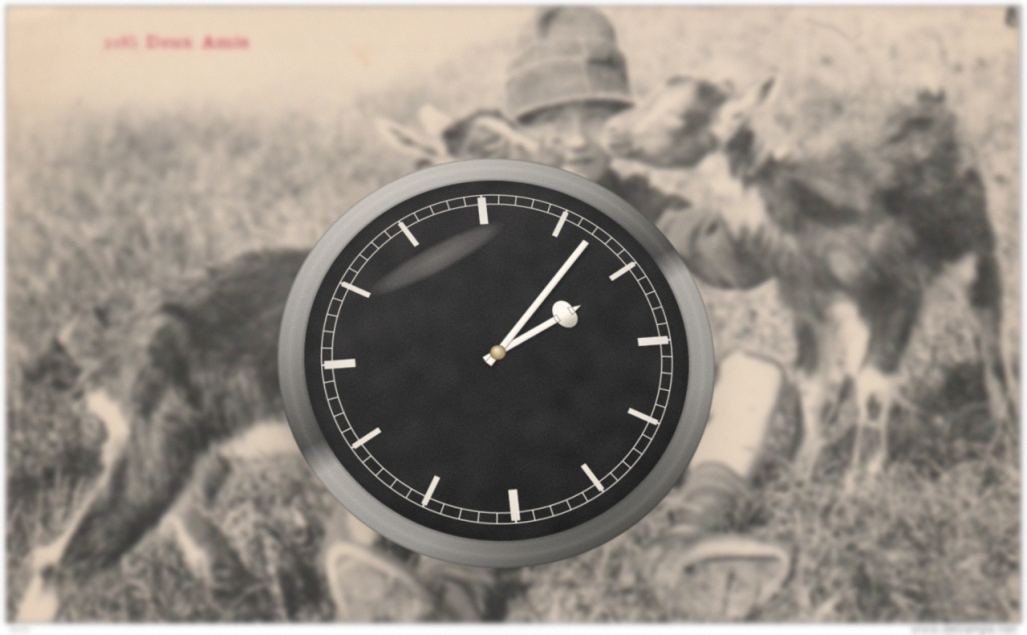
2:07
